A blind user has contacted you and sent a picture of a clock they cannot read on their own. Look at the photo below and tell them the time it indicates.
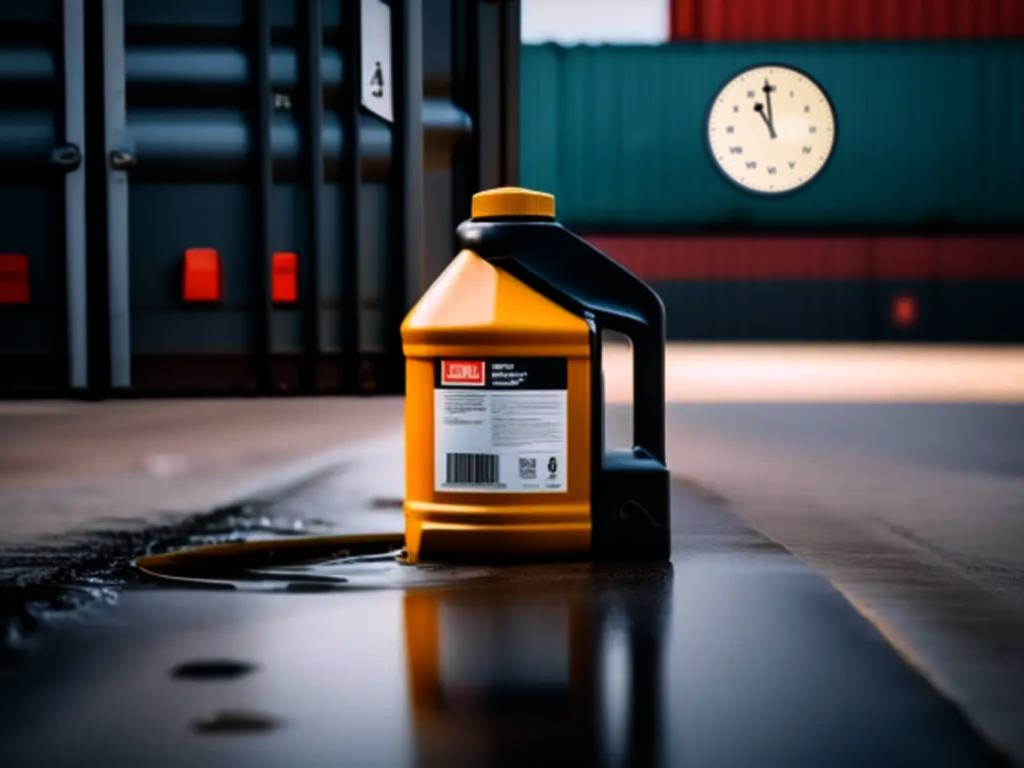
10:59
